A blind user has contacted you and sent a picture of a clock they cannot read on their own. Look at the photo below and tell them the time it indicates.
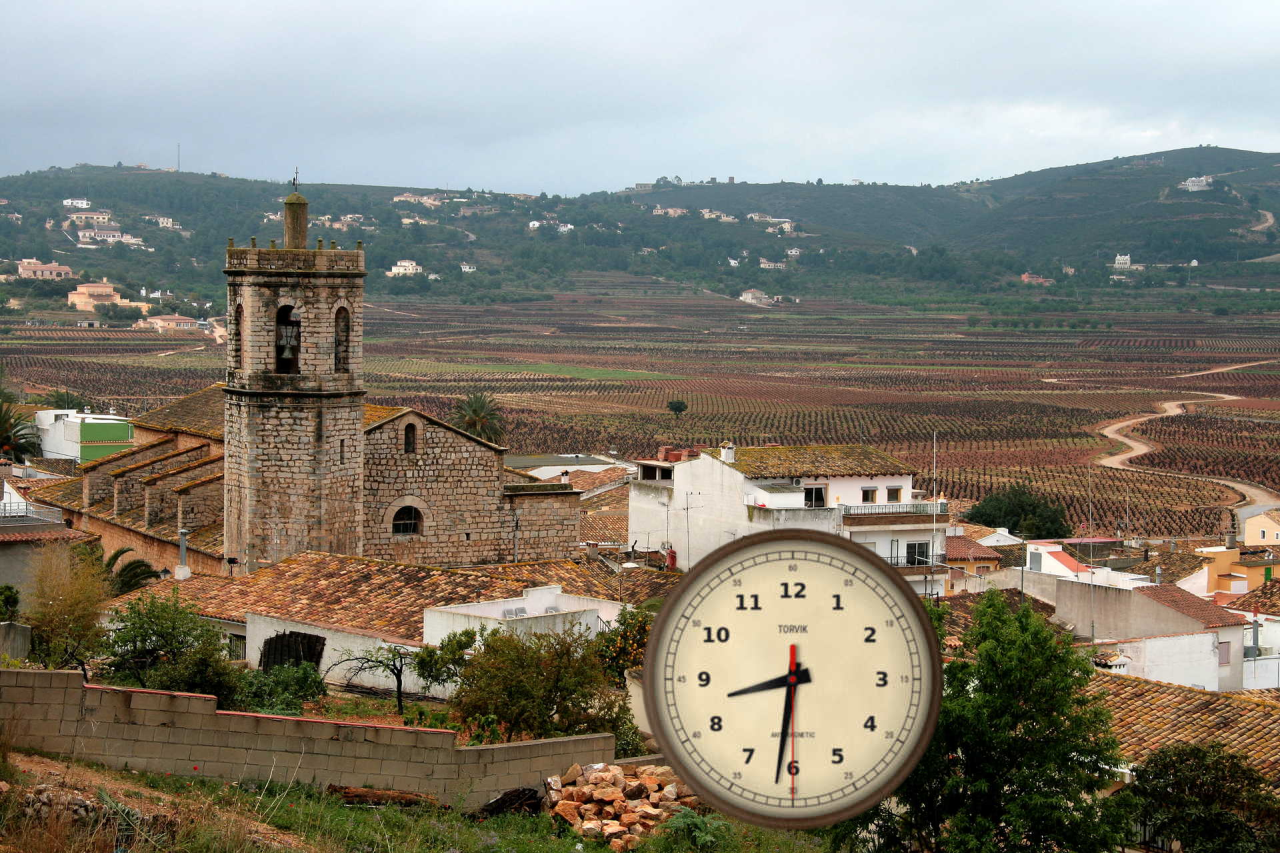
8:31:30
